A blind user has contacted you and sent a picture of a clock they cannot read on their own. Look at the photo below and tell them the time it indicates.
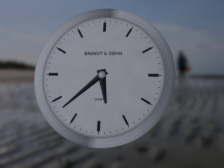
5:38
